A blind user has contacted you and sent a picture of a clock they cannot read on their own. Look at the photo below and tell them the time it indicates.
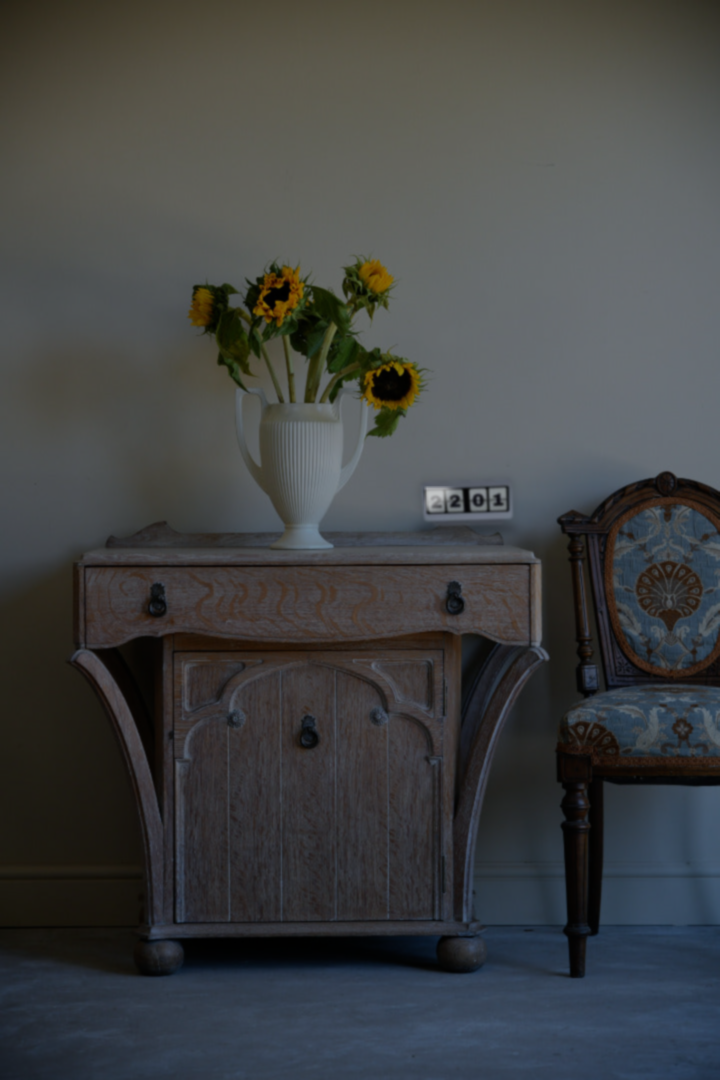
22:01
